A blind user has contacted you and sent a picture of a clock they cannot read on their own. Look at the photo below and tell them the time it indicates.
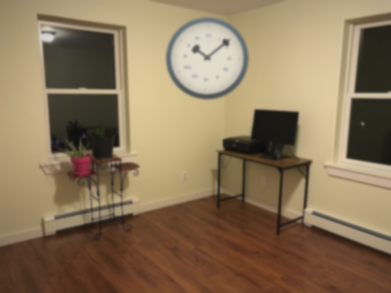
10:08
